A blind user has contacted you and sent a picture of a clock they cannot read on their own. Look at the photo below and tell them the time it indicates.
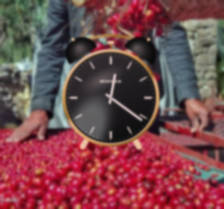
12:21
